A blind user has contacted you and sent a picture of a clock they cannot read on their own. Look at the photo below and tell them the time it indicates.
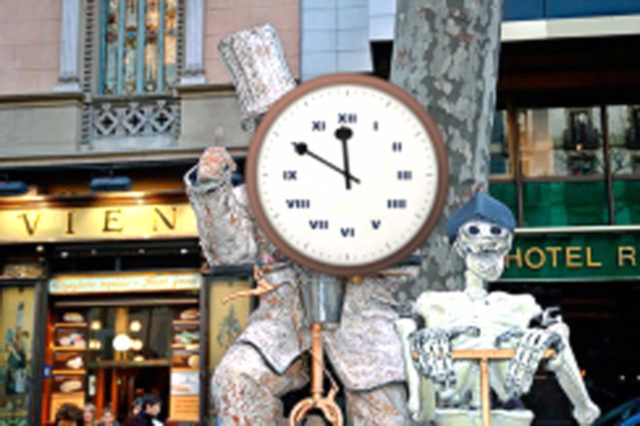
11:50
